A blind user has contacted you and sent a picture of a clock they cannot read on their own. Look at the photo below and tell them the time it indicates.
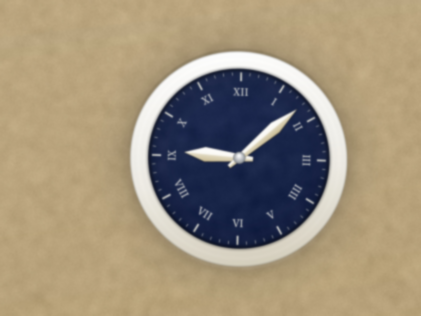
9:08
